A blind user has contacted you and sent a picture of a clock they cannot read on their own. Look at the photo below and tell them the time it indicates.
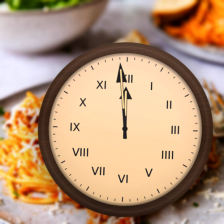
11:59
